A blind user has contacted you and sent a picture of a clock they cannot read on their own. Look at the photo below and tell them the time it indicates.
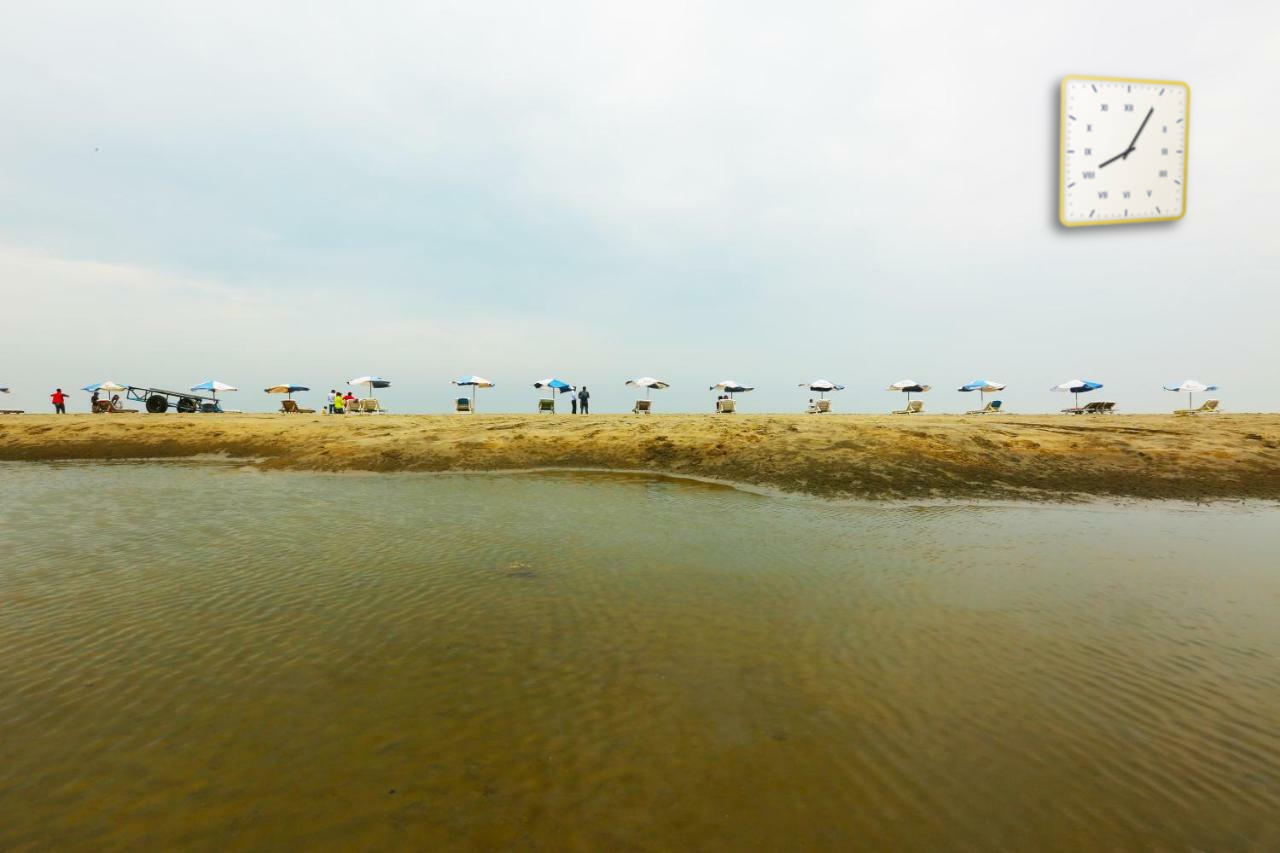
8:05
